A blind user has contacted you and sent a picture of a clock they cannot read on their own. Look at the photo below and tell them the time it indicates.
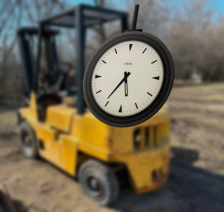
5:36
